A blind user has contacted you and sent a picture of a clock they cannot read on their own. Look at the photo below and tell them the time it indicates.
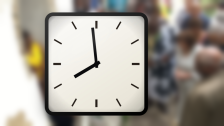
7:59
